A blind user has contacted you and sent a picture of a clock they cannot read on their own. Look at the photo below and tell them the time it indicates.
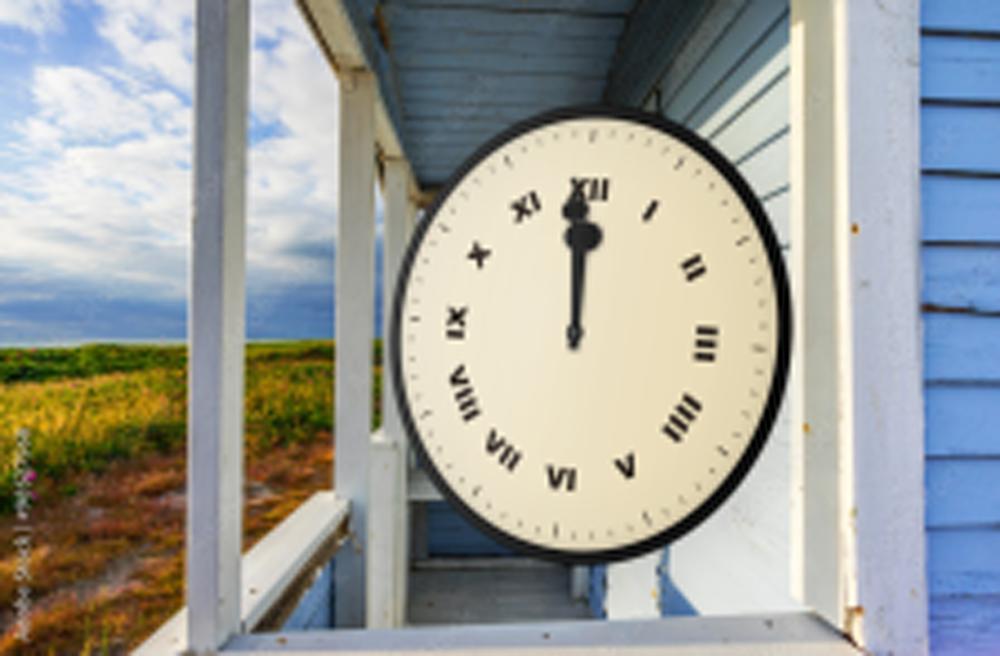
11:59
